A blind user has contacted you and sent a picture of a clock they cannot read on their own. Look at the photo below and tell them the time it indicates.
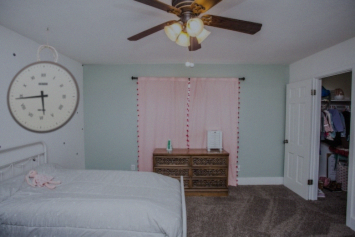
5:44
